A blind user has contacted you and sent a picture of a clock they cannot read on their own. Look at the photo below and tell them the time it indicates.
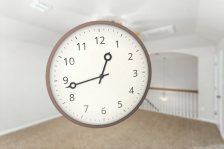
12:43
